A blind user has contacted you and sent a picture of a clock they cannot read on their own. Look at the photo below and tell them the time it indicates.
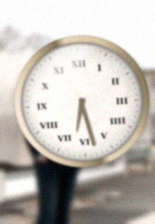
6:28
